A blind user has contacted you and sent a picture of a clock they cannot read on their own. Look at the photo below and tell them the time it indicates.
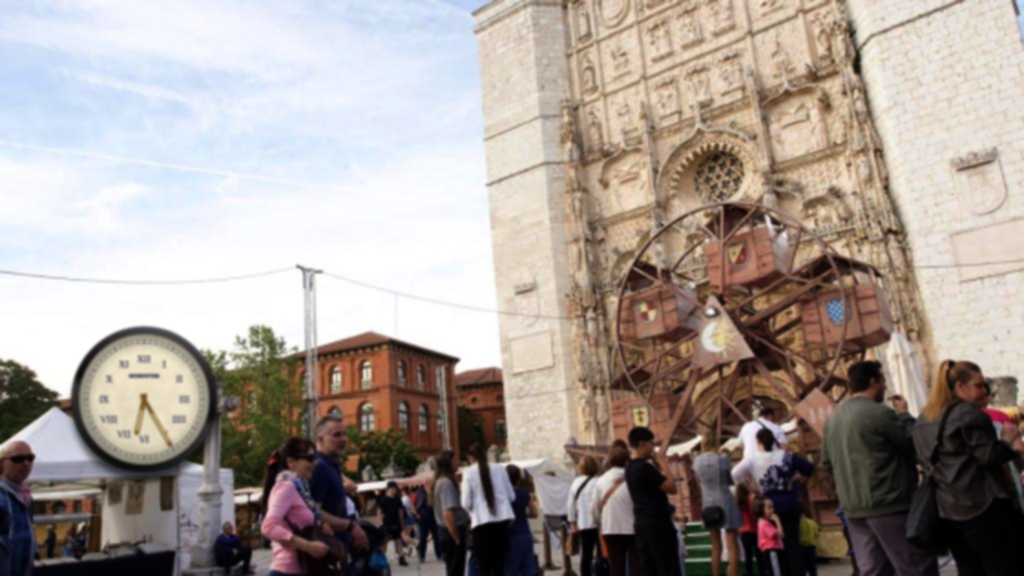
6:25
